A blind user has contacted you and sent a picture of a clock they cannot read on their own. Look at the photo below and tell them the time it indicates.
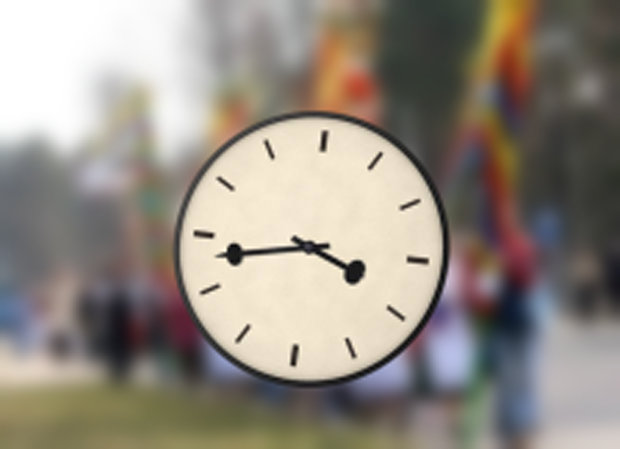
3:43
